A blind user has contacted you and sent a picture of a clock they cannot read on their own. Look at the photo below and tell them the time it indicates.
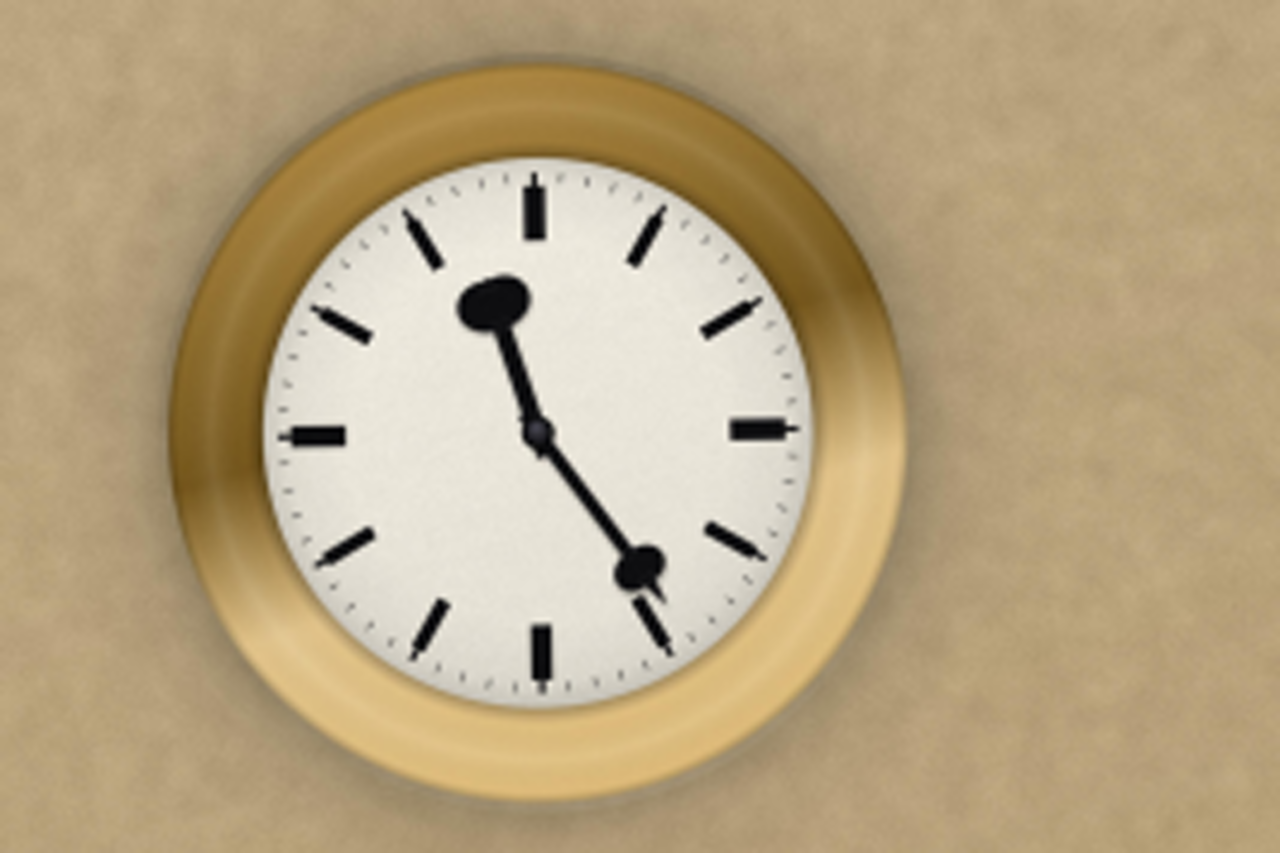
11:24
